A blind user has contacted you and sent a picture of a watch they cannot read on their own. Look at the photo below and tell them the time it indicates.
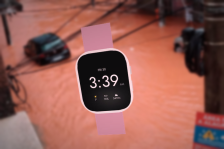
3:39
